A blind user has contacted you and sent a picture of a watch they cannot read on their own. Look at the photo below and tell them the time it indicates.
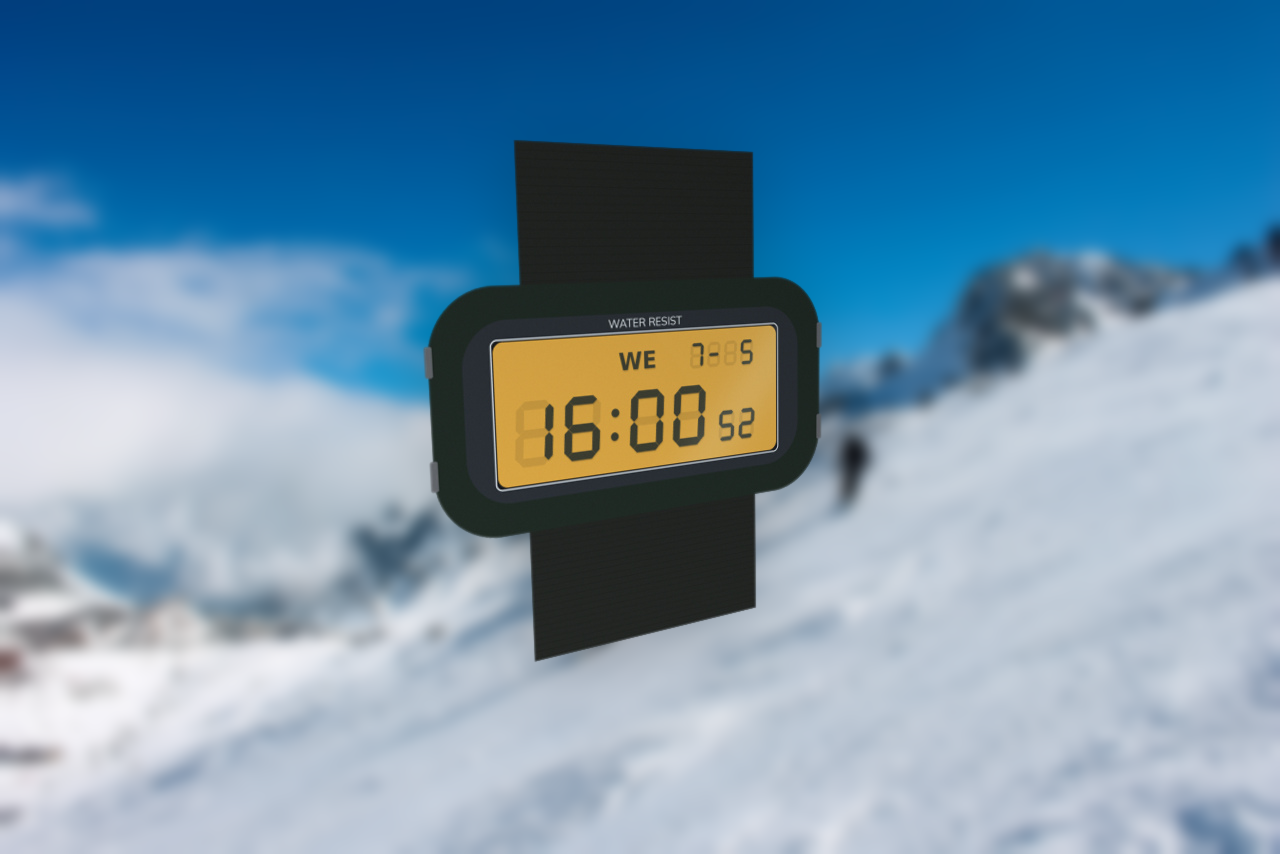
16:00:52
